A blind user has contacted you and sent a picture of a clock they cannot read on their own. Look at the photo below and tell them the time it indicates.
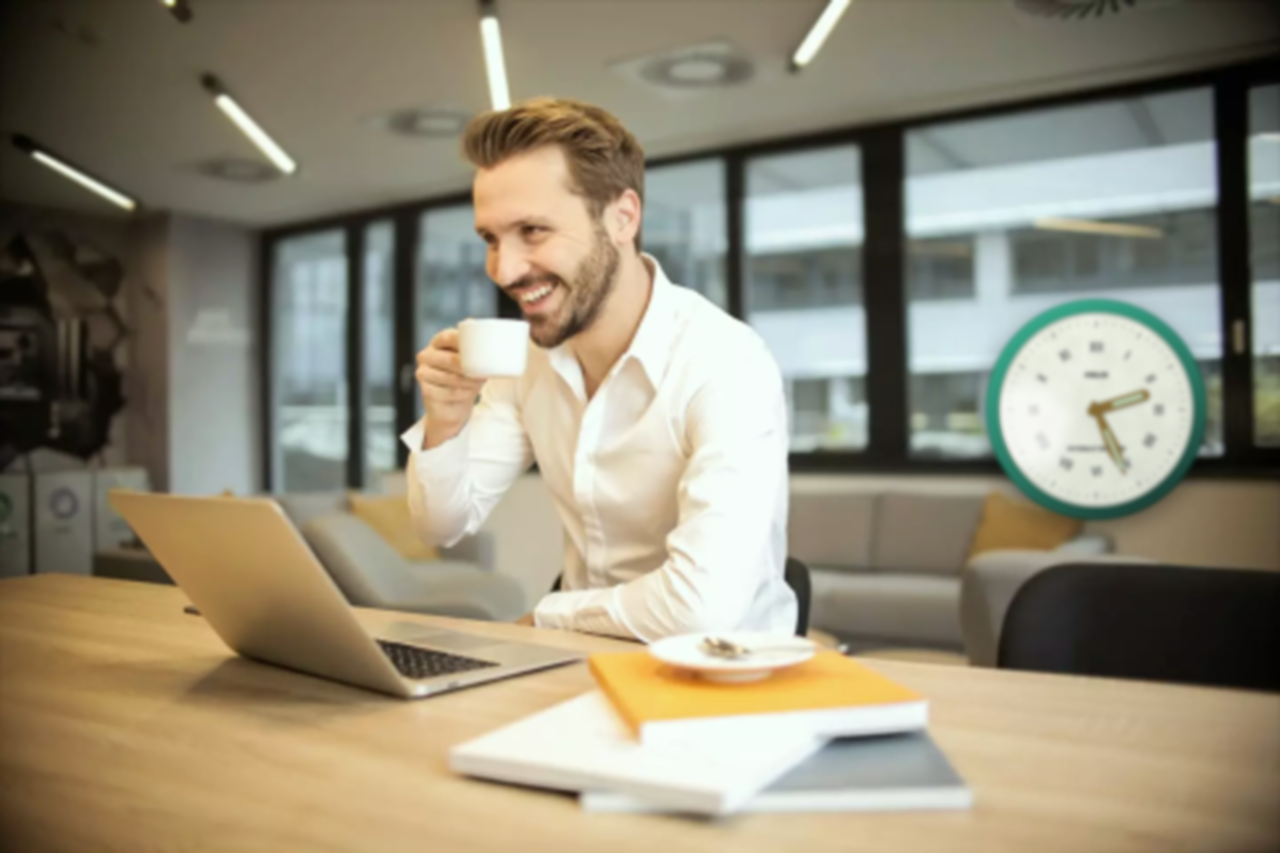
2:26
